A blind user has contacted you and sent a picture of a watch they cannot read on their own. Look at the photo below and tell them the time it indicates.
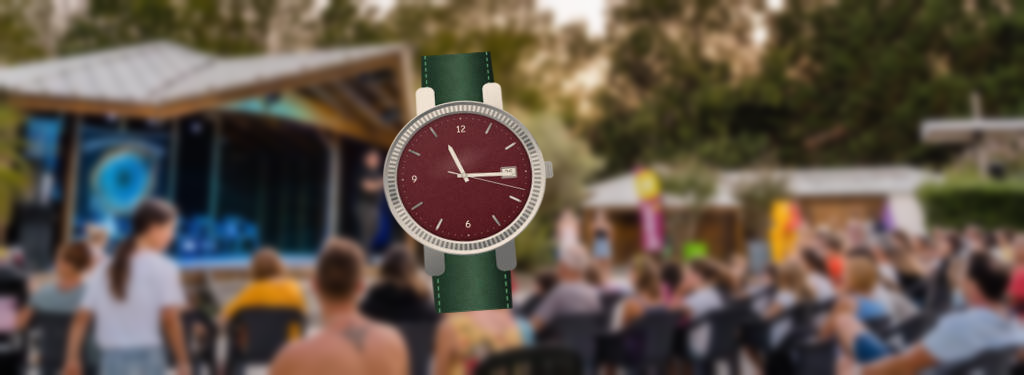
11:15:18
